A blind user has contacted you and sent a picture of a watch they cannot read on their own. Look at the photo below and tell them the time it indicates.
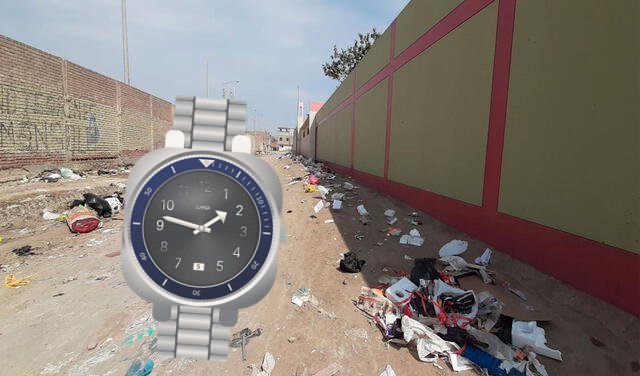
1:47
